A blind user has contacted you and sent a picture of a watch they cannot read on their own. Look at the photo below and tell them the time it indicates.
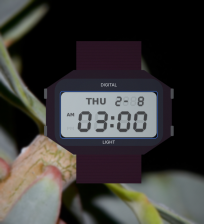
3:00
